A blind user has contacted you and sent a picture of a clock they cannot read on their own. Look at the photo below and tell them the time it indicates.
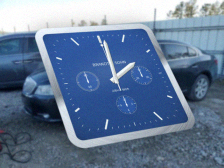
2:01
